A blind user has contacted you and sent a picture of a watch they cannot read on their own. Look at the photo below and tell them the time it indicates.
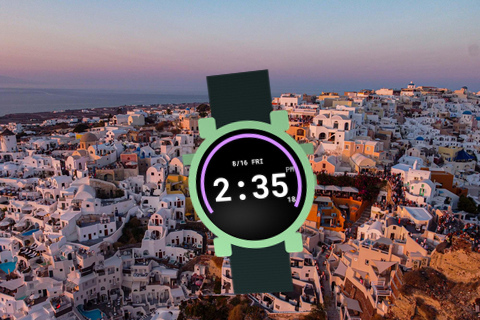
2:35
